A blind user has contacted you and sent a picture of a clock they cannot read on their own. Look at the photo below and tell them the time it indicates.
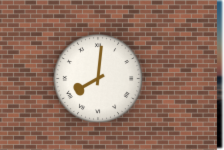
8:01
